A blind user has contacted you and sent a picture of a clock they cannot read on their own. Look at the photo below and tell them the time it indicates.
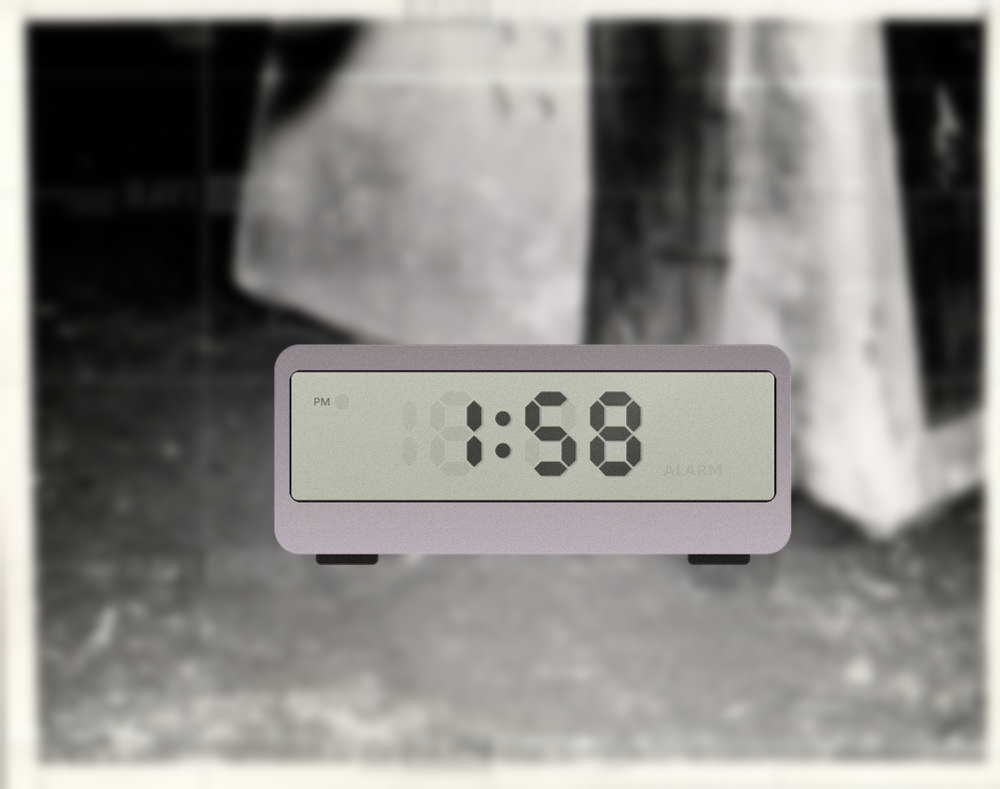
1:58
